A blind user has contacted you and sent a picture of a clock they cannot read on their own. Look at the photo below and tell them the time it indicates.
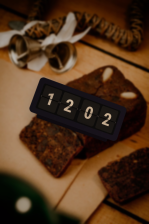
12:02
